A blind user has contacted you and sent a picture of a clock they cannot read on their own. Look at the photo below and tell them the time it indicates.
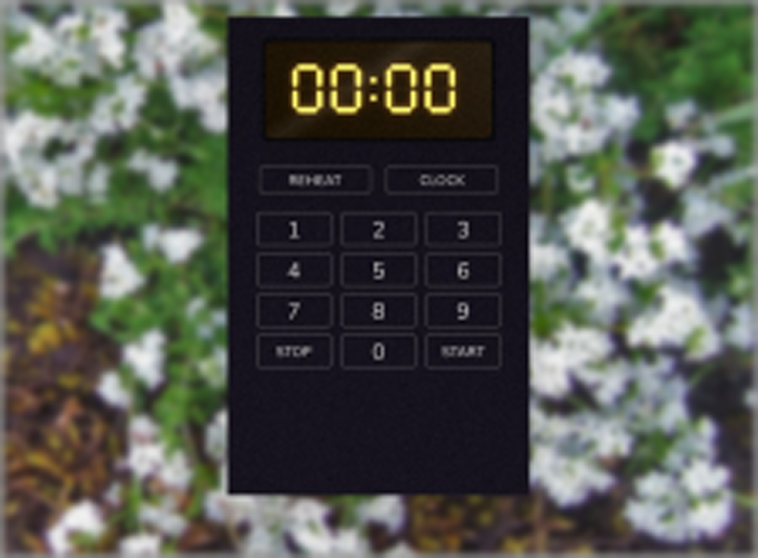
0:00
